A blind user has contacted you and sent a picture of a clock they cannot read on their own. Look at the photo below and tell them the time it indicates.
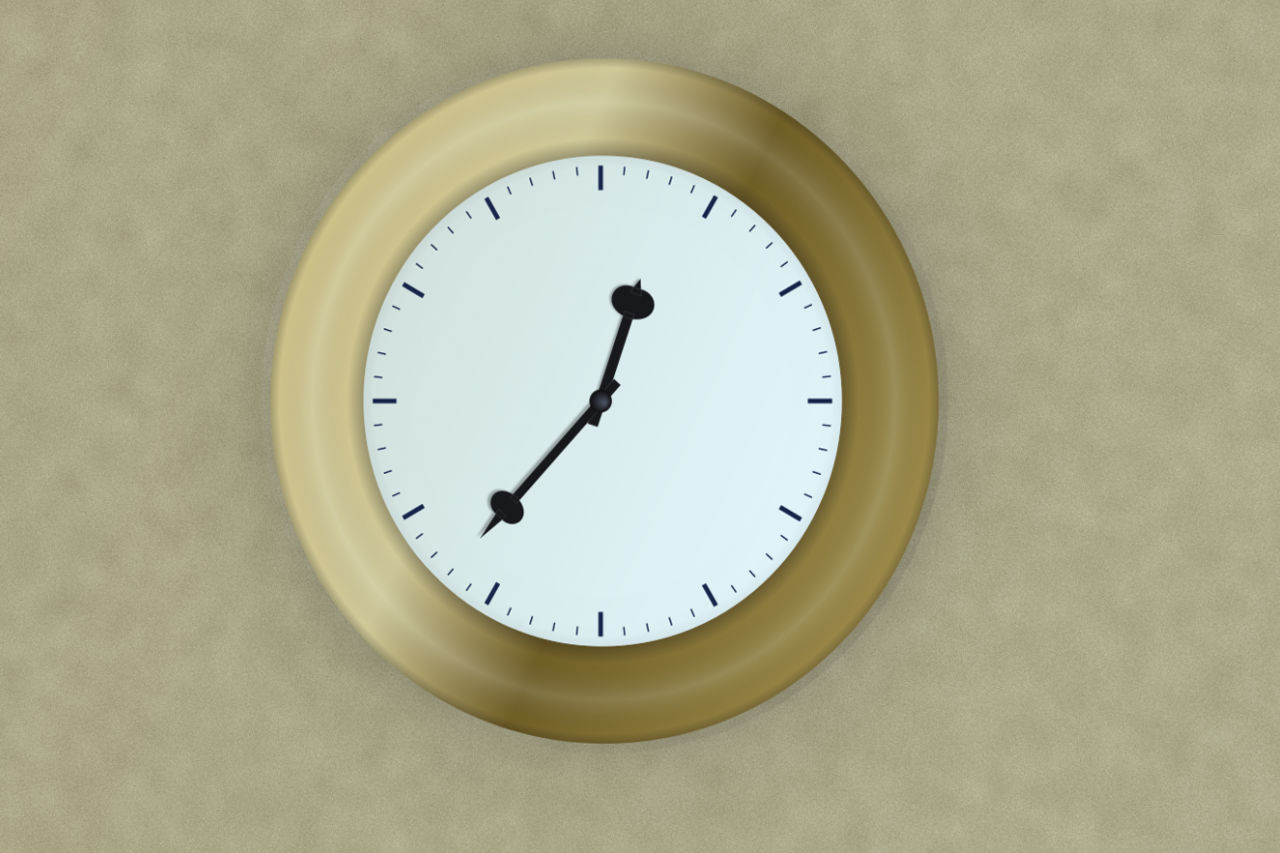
12:37
